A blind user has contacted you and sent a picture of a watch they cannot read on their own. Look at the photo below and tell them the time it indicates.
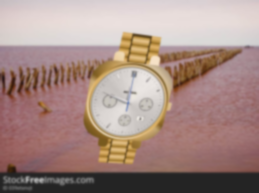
11:48
